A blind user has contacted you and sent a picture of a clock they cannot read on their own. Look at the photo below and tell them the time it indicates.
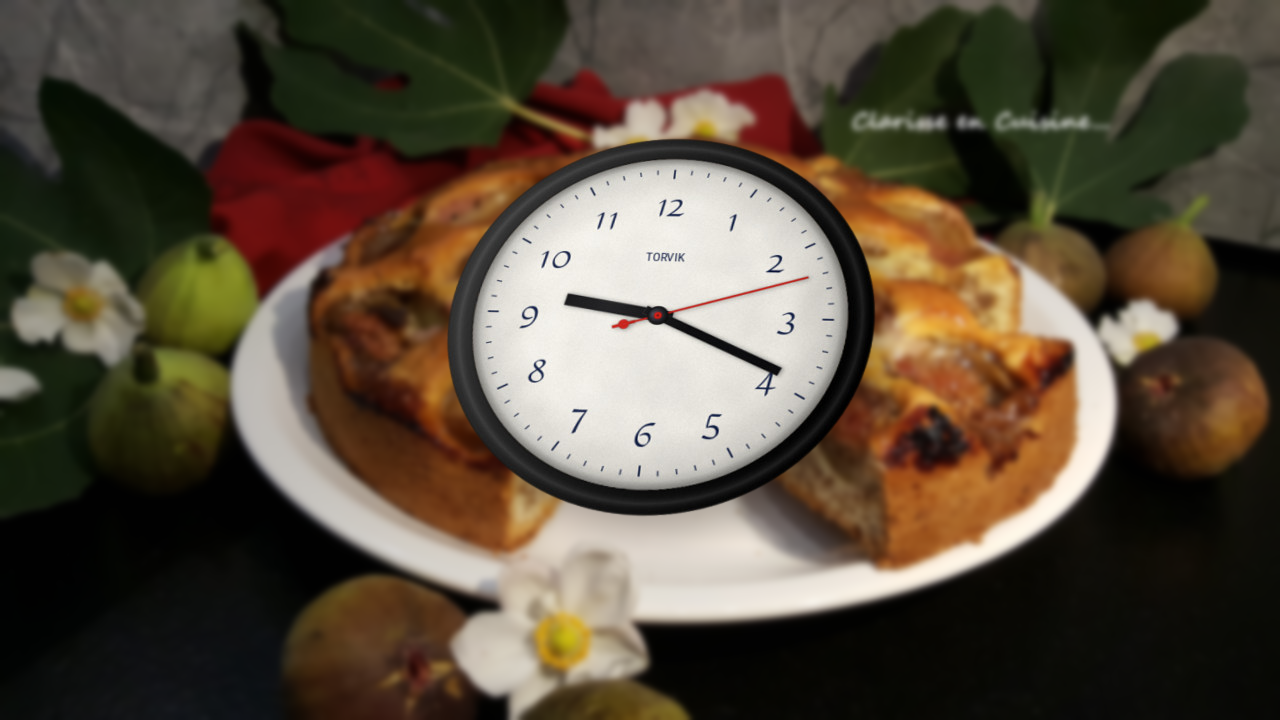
9:19:12
